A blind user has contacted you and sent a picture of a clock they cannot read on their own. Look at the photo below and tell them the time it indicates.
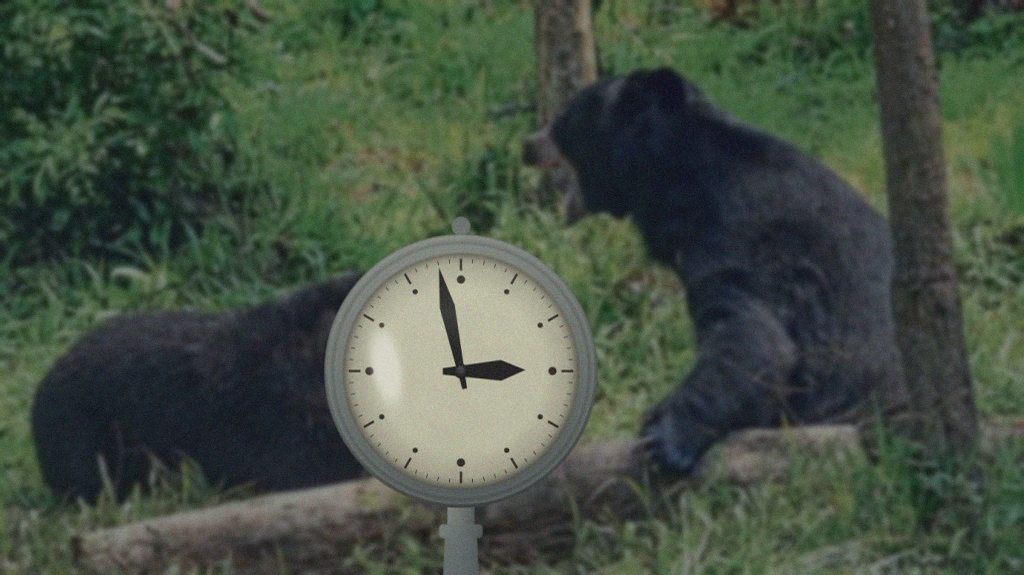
2:58
